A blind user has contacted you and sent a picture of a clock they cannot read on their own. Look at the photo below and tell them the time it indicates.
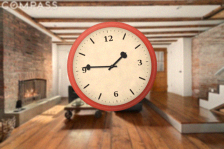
1:46
